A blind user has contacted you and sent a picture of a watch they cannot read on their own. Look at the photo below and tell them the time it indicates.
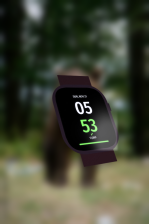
5:53
